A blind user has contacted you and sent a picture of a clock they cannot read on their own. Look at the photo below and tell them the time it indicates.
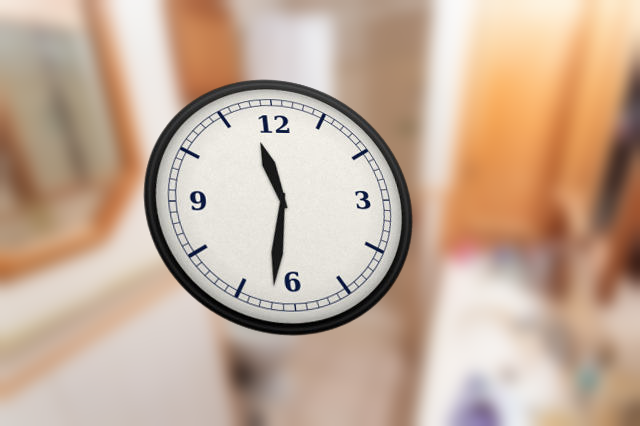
11:32
